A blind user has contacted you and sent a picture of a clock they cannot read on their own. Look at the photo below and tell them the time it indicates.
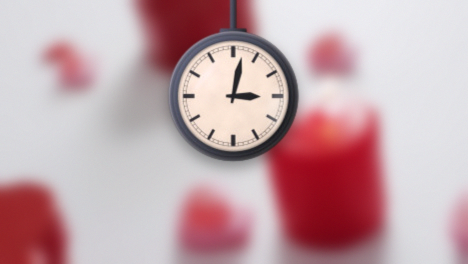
3:02
